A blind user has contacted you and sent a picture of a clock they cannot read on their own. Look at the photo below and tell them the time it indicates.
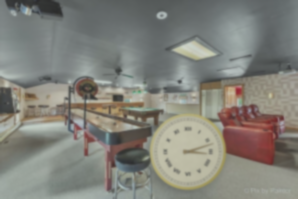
3:12
